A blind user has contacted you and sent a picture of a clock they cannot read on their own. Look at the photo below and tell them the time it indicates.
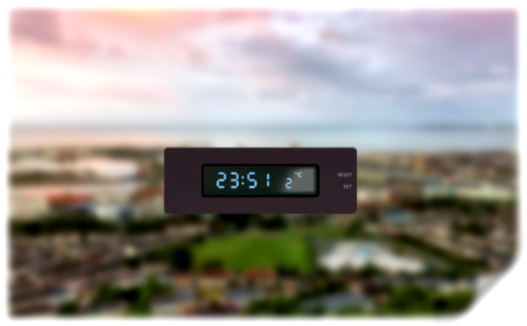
23:51
